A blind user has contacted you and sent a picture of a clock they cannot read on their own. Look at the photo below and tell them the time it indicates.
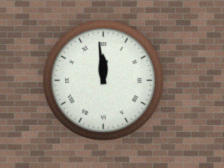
11:59
